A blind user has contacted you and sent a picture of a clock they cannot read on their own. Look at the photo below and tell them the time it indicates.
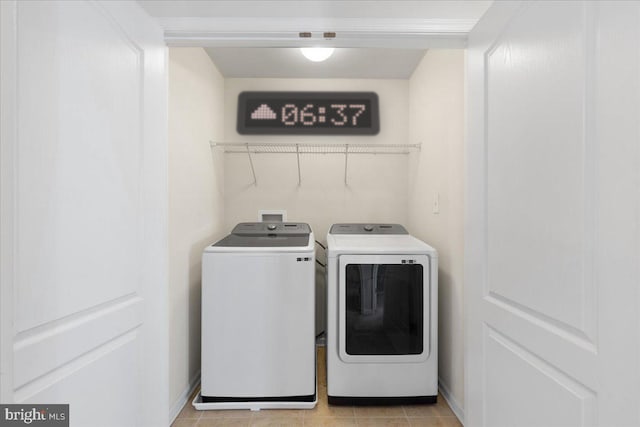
6:37
